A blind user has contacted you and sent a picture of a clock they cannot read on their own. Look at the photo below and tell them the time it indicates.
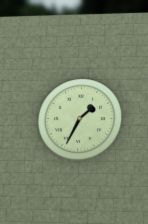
1:34
